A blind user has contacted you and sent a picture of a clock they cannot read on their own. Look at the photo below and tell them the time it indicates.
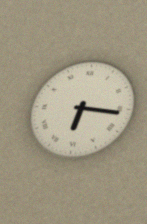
6:16
